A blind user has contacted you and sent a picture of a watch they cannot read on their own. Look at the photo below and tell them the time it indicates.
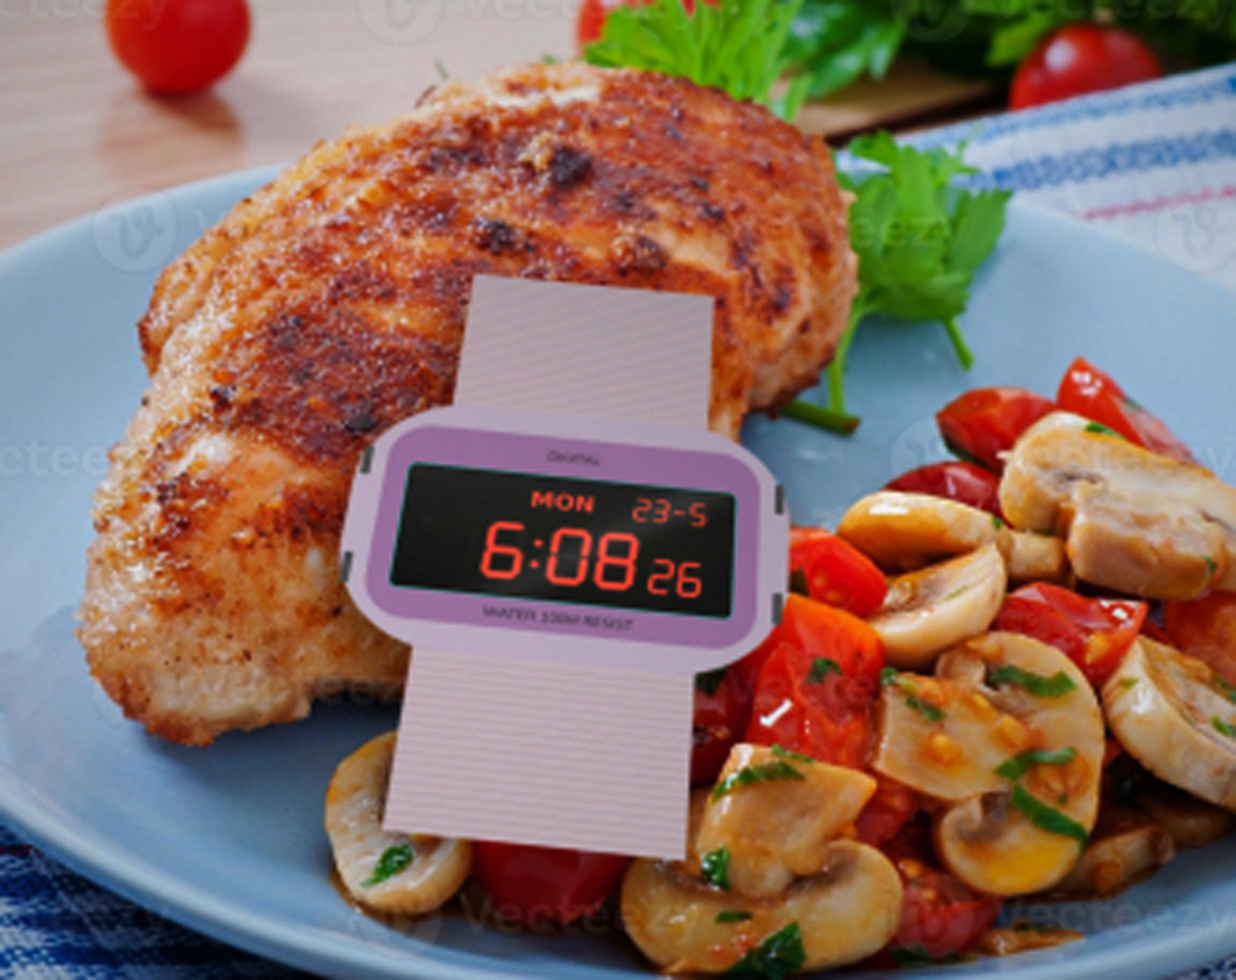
6:08:26
